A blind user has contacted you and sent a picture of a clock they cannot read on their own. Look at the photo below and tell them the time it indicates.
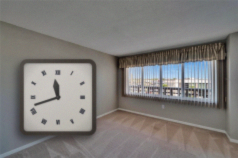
11:42
